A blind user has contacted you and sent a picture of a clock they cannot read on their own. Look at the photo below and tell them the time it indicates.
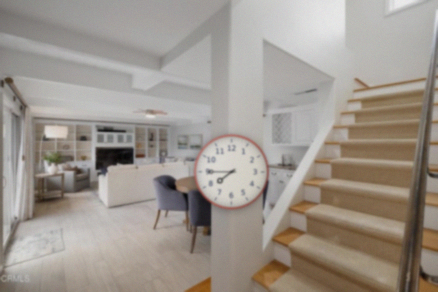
7:45
